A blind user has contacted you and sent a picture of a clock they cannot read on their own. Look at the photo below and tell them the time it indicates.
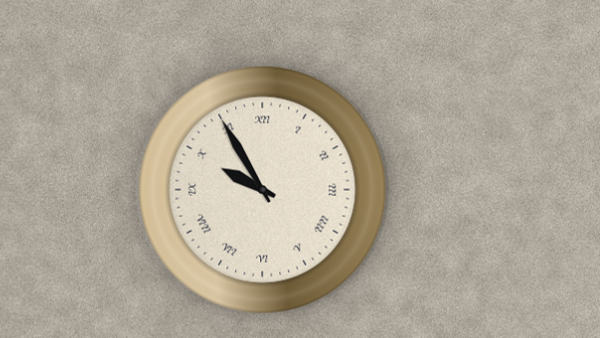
9:55
